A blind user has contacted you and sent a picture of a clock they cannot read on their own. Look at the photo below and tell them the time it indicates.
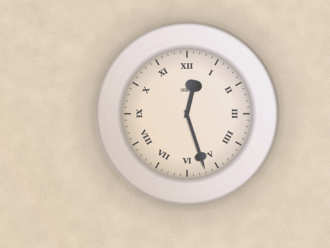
12:27
